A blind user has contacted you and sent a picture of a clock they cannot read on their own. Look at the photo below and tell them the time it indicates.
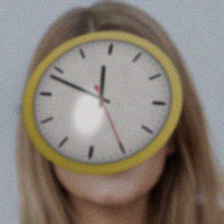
11:48:25
